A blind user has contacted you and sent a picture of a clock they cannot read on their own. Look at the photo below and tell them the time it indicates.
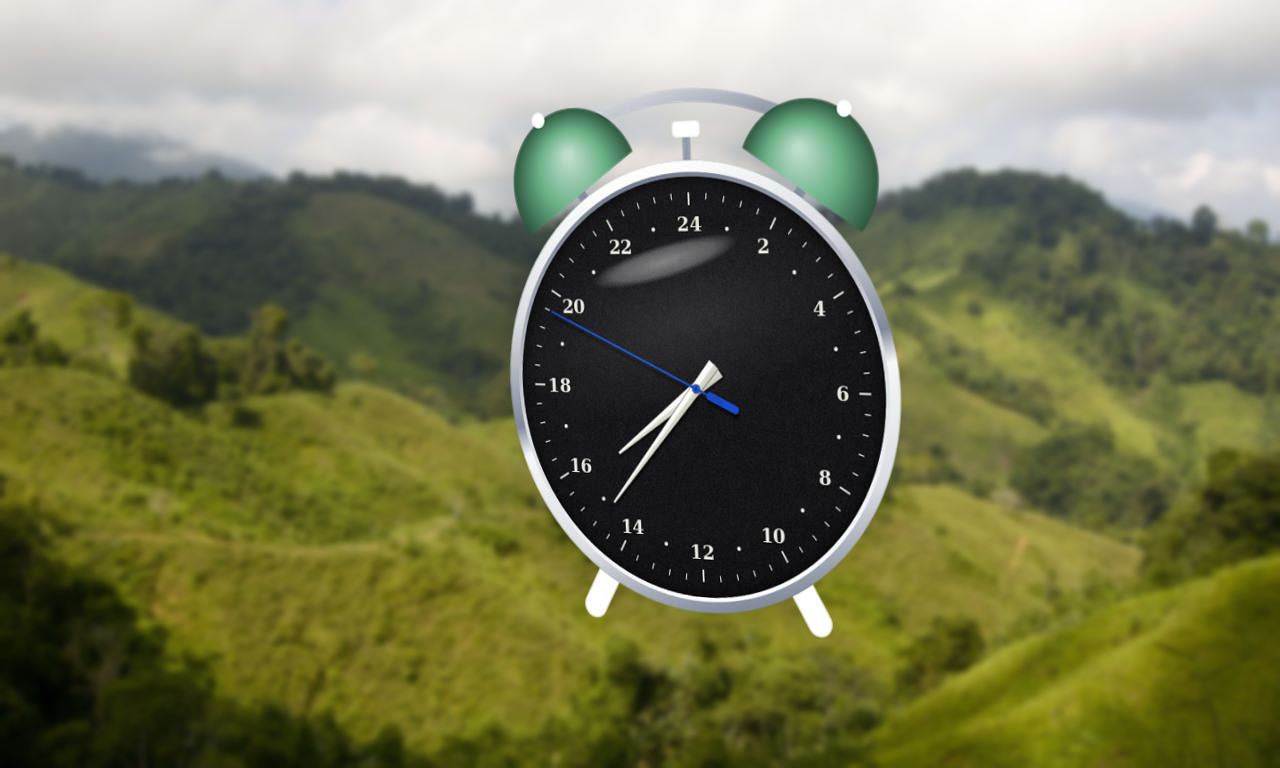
15:36:49
